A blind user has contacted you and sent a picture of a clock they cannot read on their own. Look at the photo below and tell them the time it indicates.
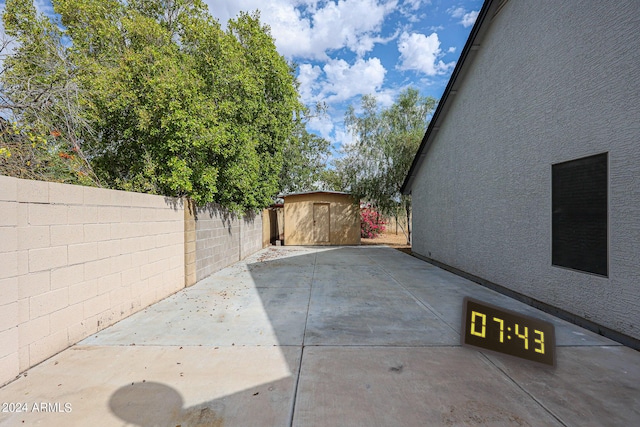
7:43
